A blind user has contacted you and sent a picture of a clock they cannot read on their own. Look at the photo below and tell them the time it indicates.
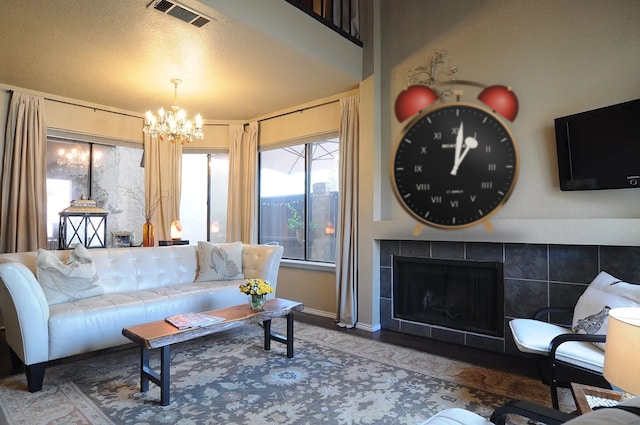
1:01
